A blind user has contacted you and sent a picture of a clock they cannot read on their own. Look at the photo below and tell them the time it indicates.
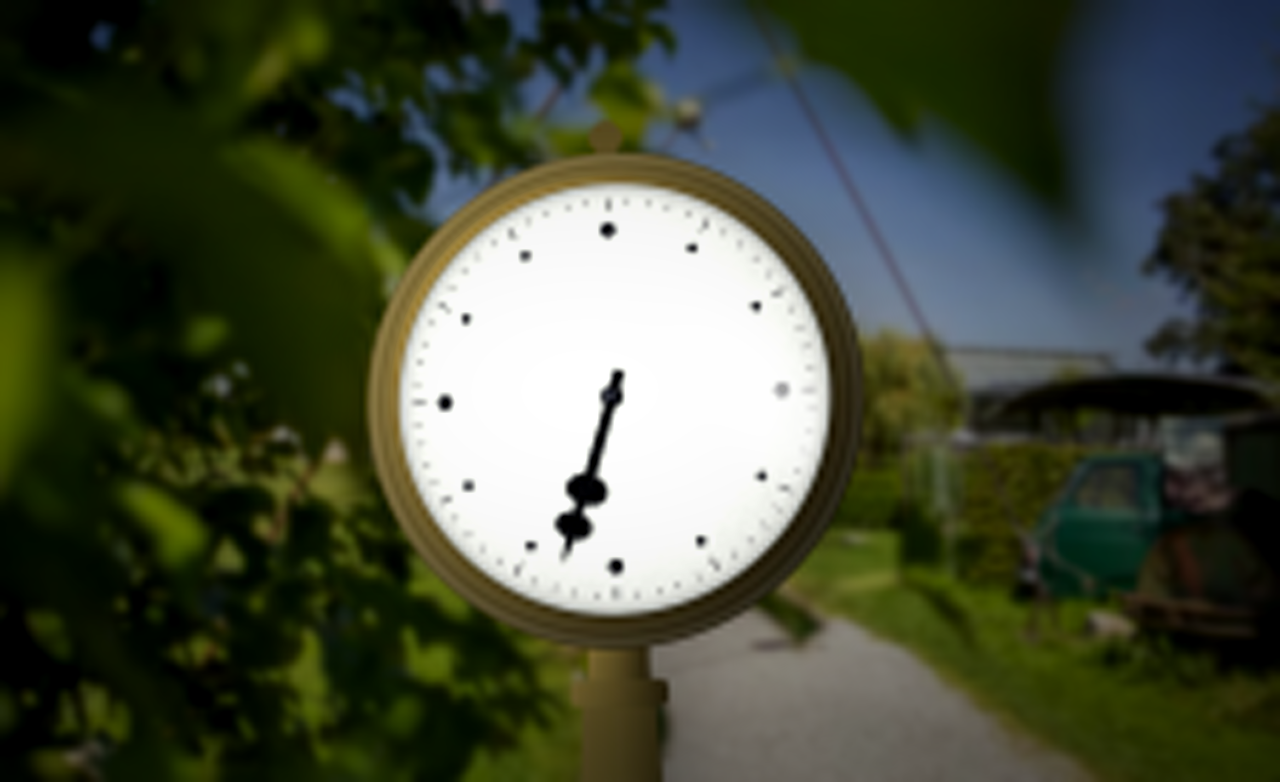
6:33
